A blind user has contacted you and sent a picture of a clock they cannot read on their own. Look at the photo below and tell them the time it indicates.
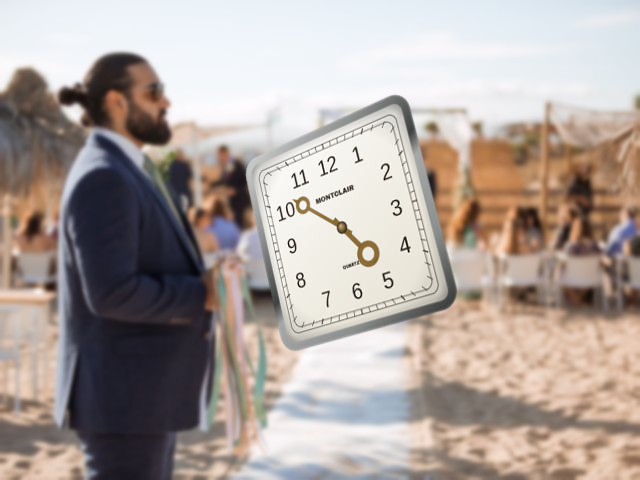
4:52
